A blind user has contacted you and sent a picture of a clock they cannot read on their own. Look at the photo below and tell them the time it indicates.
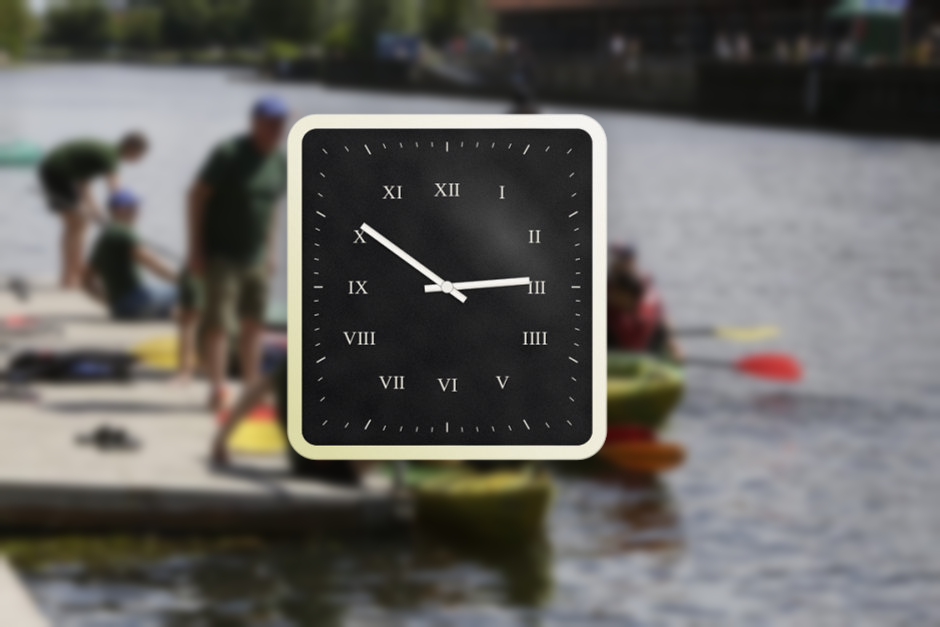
2:51
